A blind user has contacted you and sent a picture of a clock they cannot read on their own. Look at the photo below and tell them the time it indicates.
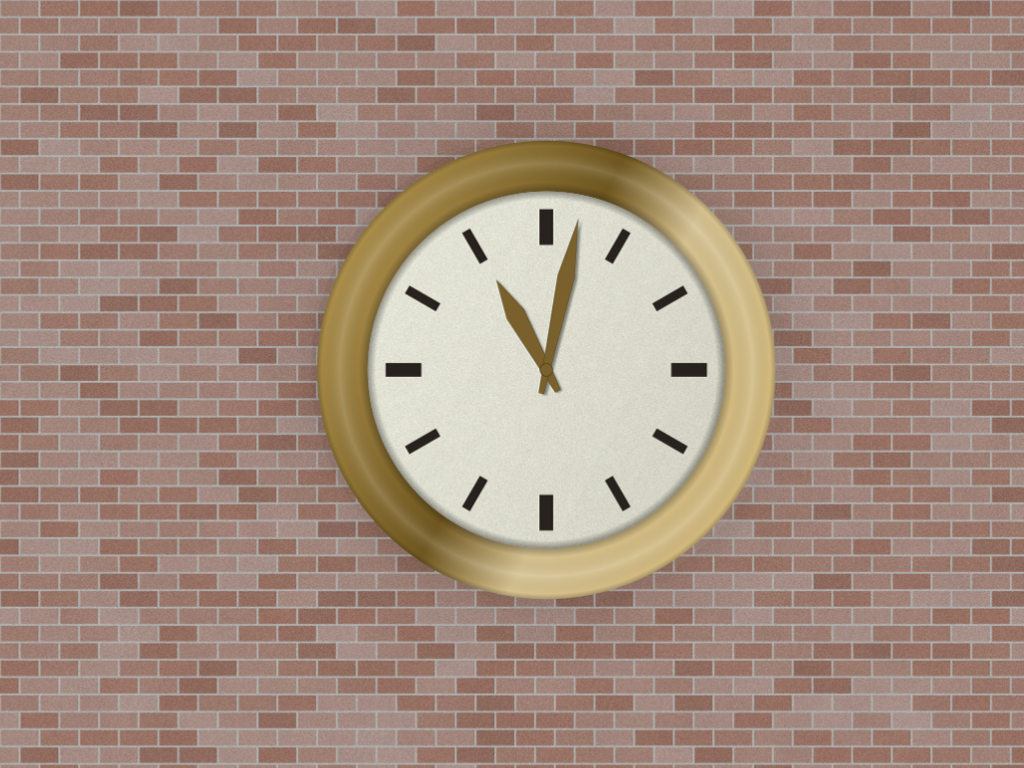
11:02
